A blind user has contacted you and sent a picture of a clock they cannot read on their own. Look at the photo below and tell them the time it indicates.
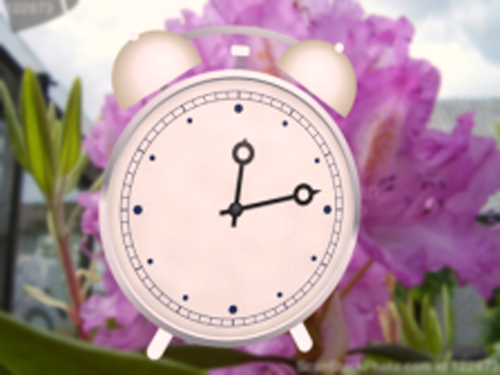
12:13
